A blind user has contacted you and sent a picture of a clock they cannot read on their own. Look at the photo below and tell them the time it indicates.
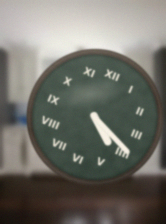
4:19
